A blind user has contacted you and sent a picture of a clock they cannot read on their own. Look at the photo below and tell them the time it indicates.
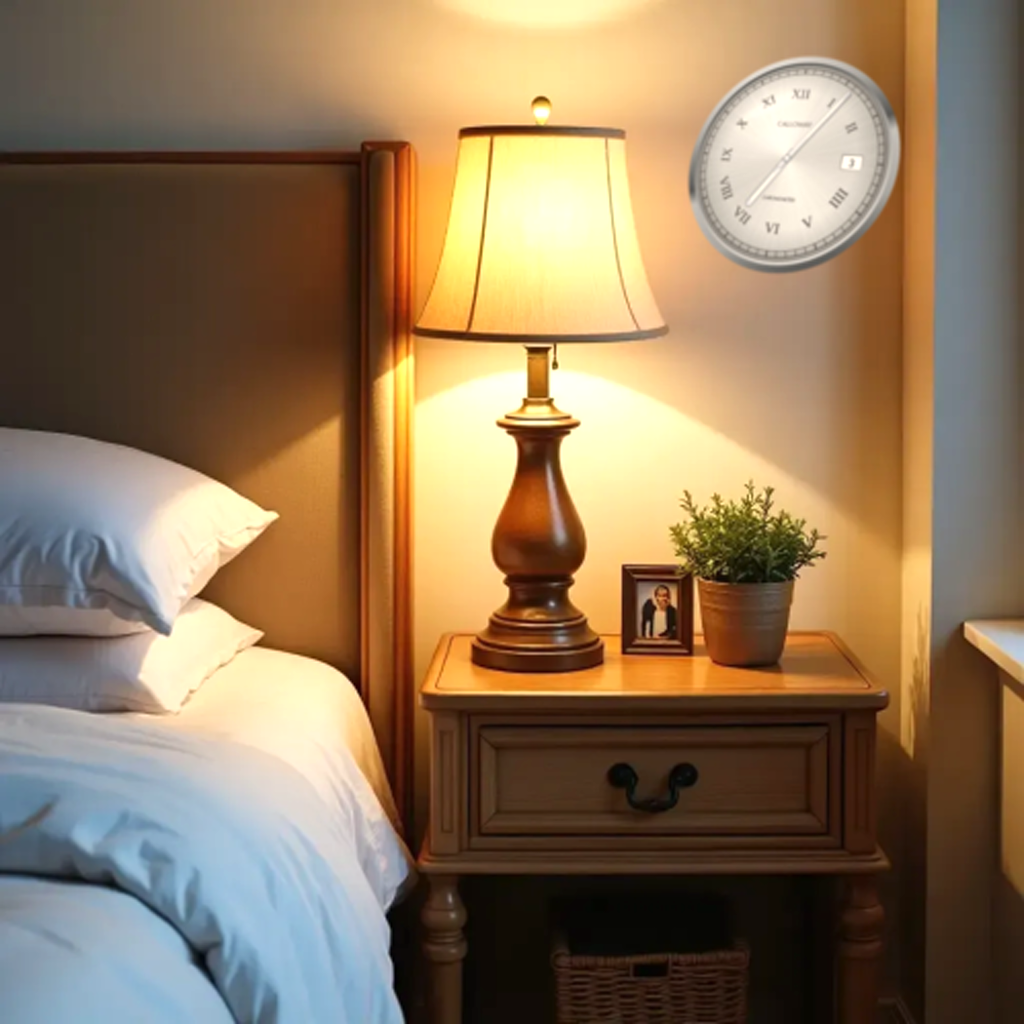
7:06
